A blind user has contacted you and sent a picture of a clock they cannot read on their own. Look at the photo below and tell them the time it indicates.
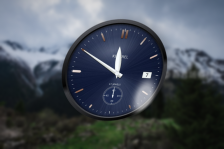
11:50
